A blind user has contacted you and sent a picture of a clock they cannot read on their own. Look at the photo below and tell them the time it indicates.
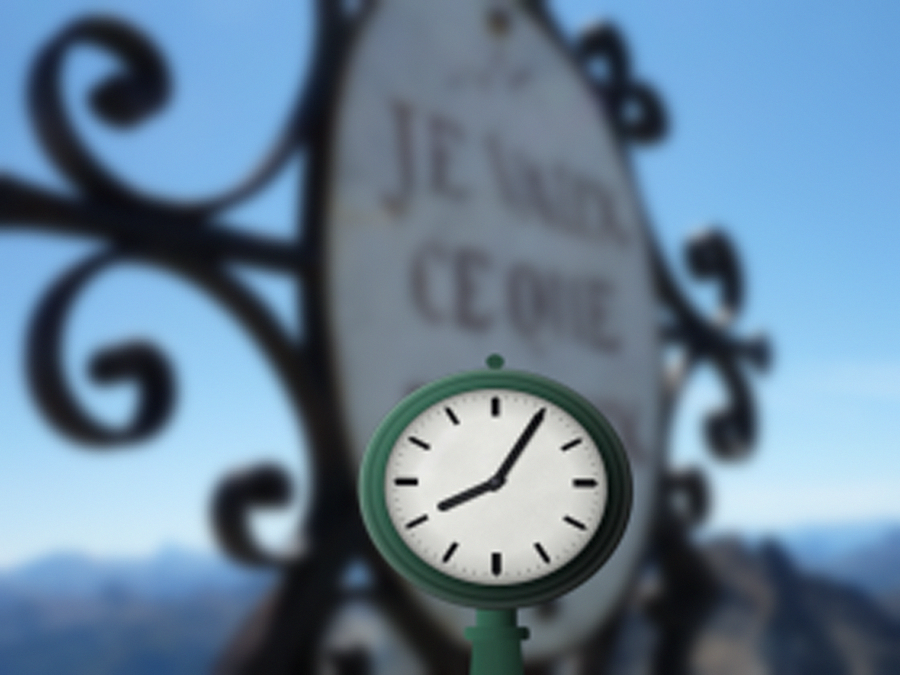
8:05
